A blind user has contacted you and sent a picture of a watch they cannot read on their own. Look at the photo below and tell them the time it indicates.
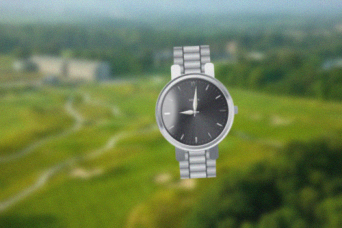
9:01
